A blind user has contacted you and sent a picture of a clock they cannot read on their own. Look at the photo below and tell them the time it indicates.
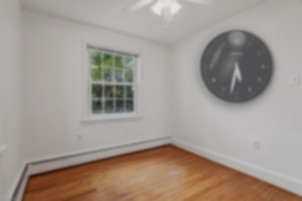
5:32
